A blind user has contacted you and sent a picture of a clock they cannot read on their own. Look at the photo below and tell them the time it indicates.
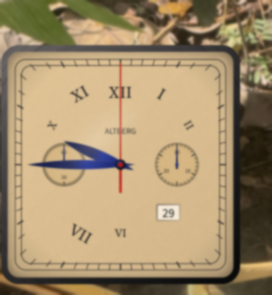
9:45
